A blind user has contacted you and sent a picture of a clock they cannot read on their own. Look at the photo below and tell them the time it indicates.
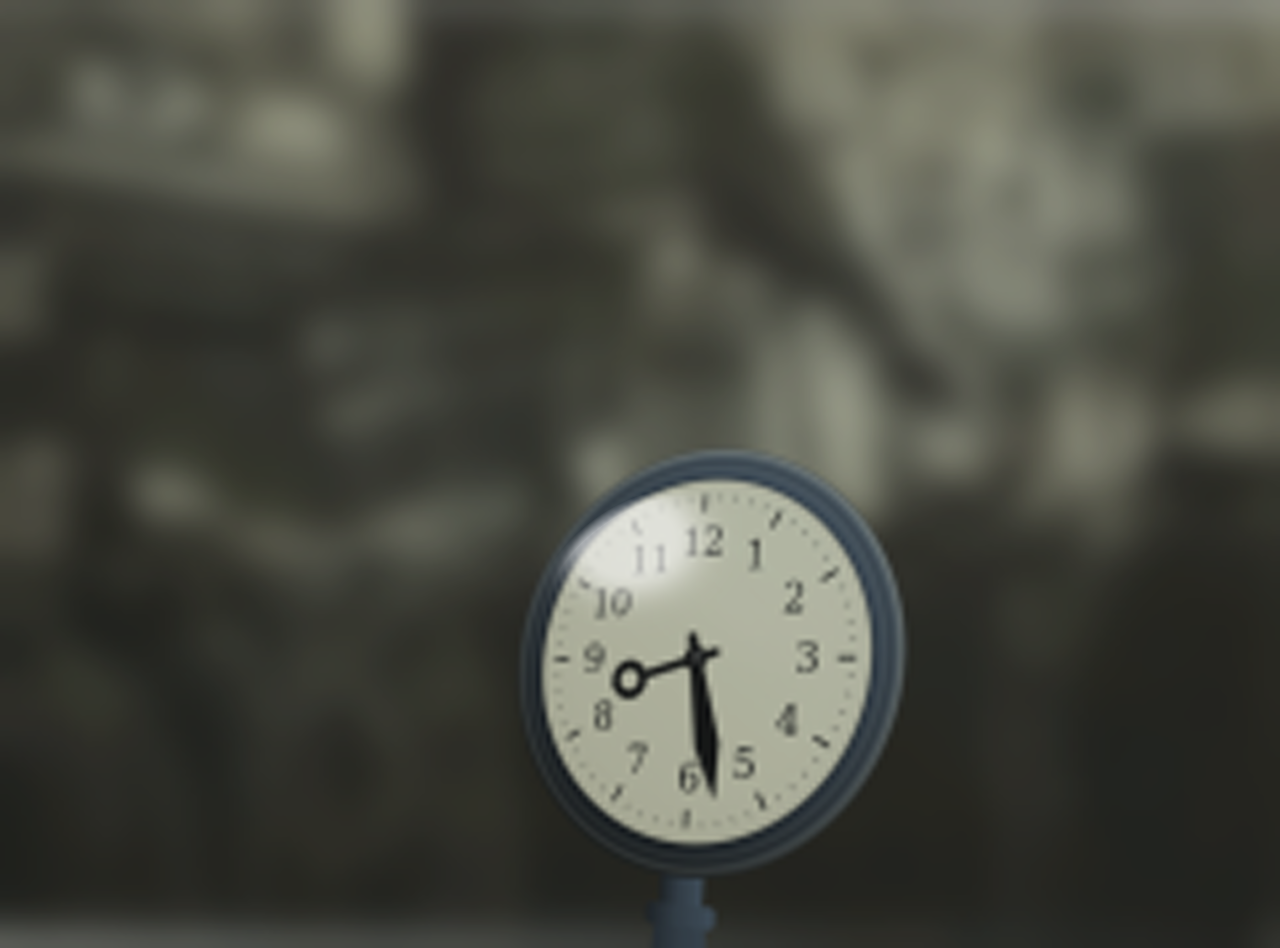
8:28
